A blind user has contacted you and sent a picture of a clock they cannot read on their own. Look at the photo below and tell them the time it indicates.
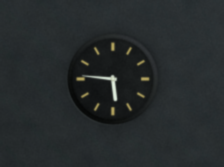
5:46
